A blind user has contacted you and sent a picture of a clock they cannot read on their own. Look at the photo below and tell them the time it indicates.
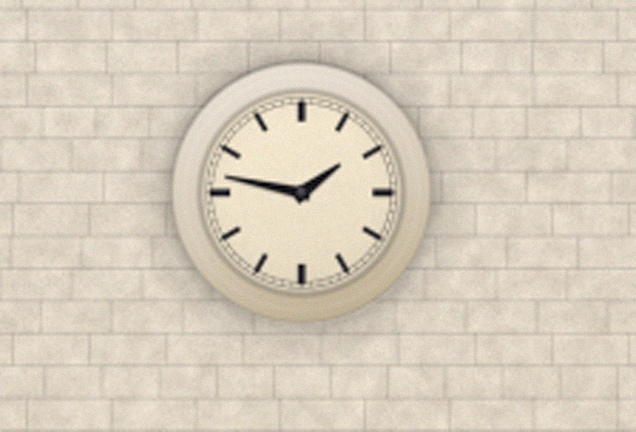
1:47
